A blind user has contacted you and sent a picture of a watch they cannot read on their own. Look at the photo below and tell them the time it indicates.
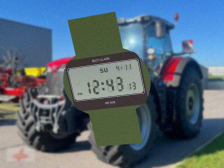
12:43:13
